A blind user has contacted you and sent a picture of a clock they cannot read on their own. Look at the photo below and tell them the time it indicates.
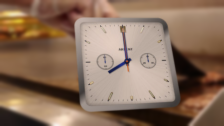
8:00
